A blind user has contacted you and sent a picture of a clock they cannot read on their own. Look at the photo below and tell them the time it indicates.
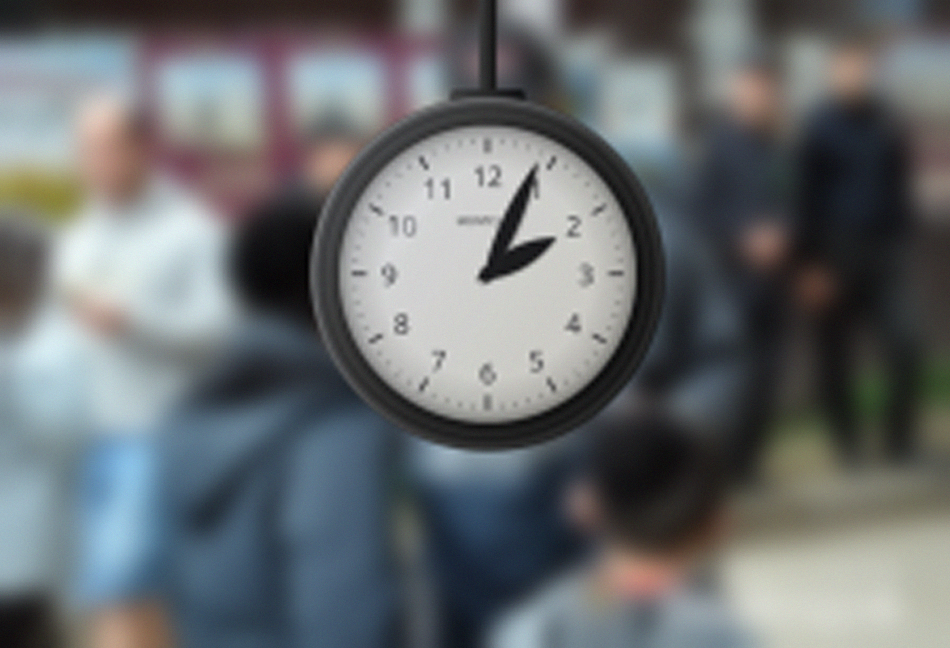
2:04
